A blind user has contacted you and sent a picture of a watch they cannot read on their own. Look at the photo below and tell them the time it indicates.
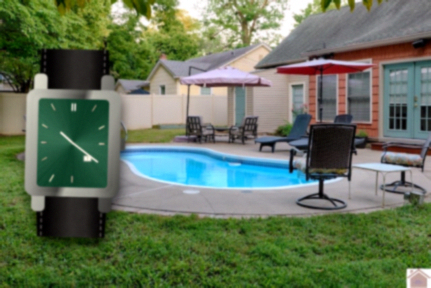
10:21
